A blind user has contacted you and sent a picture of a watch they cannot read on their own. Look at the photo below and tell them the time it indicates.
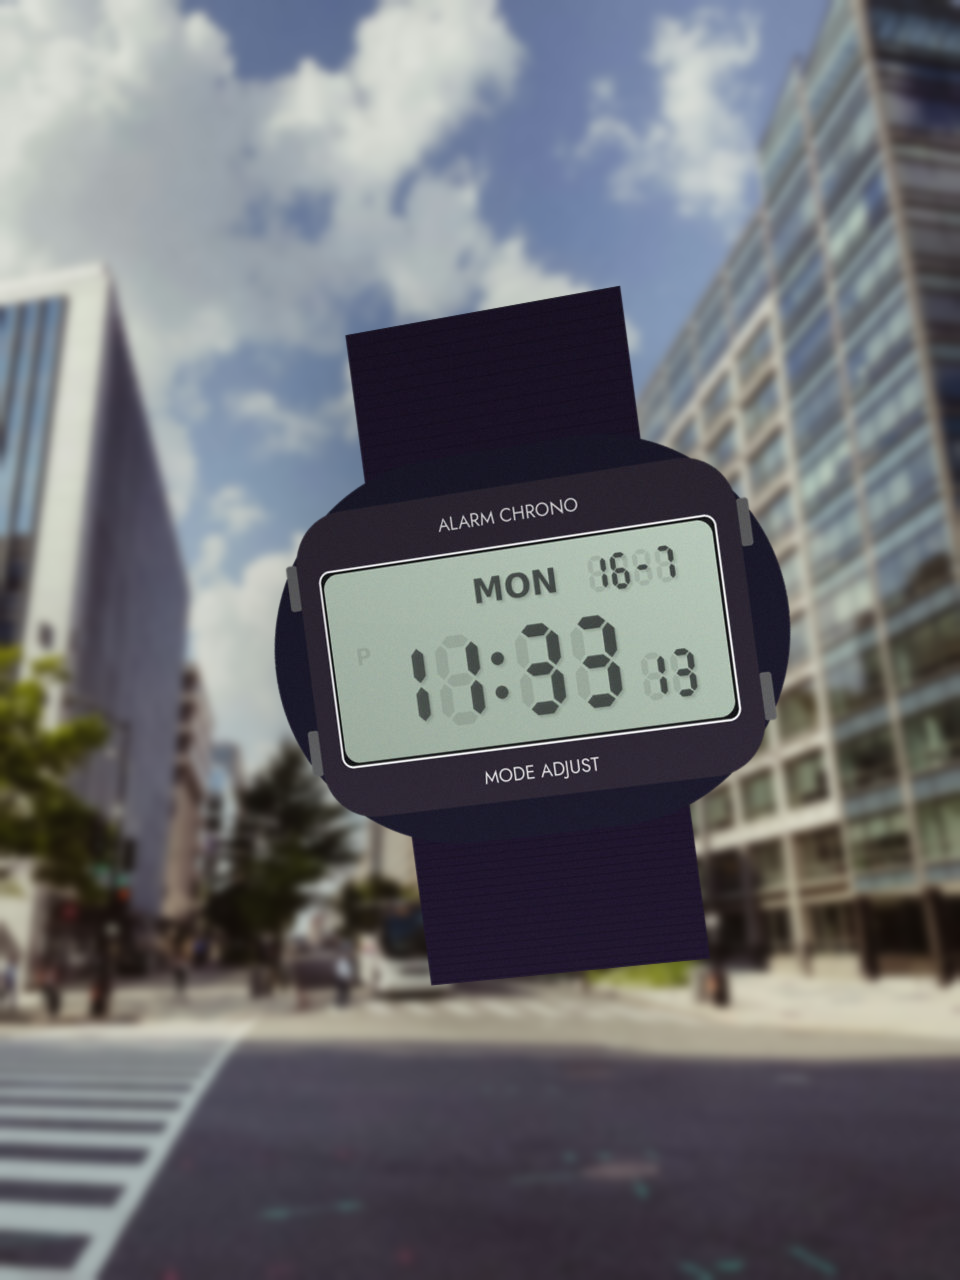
11:33:13
